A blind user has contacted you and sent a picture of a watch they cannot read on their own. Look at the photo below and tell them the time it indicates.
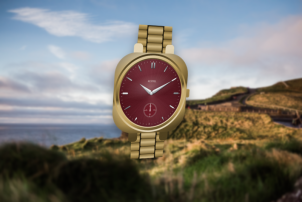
10:10
